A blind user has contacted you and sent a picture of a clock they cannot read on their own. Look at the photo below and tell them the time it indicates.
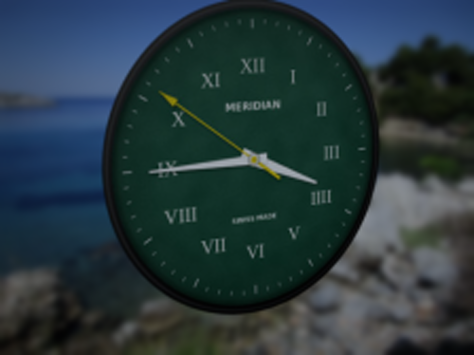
3:44:51
